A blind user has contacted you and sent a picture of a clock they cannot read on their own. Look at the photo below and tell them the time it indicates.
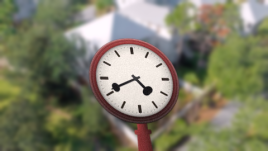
4:41
